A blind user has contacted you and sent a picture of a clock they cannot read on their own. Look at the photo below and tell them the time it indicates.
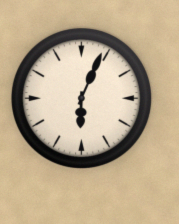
6:04
